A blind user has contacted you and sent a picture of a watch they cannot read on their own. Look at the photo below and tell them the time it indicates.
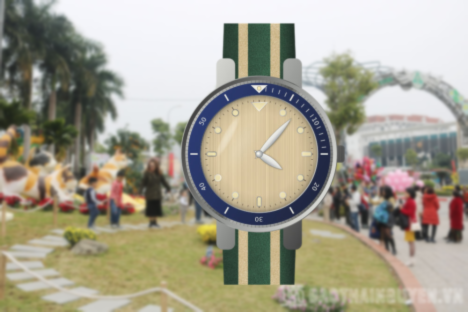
4:07
